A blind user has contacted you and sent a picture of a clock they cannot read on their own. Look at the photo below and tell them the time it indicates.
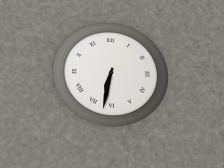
6:32
